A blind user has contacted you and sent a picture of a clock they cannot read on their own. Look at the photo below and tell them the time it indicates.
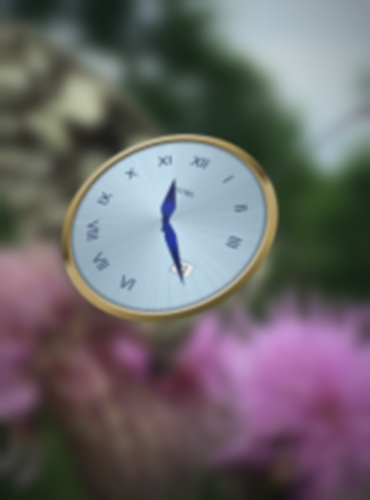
11:23
